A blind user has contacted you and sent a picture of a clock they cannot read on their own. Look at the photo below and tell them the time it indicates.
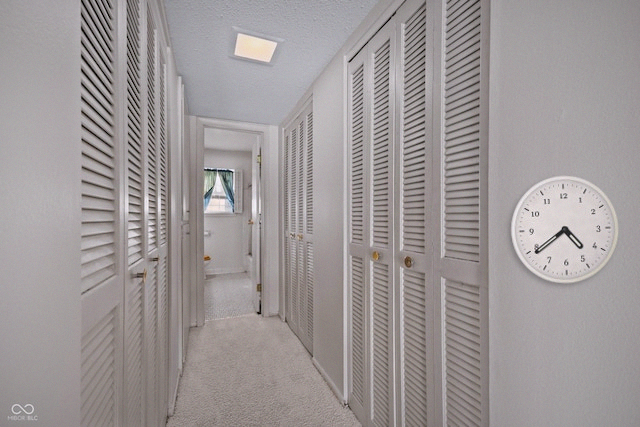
4:39
